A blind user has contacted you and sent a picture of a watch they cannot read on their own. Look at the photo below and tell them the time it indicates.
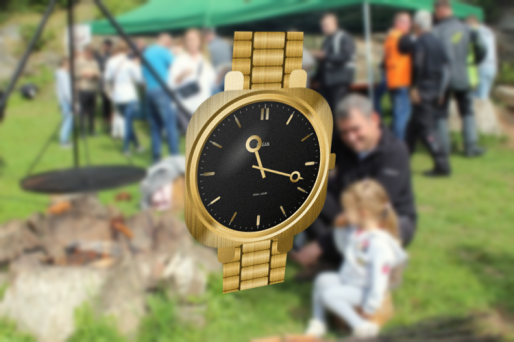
11:18
